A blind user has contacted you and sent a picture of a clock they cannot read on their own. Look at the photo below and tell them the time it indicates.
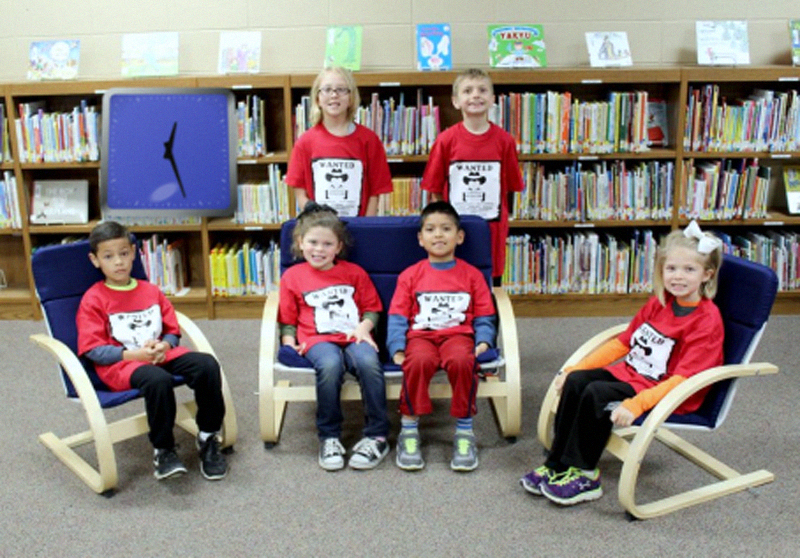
12:27
